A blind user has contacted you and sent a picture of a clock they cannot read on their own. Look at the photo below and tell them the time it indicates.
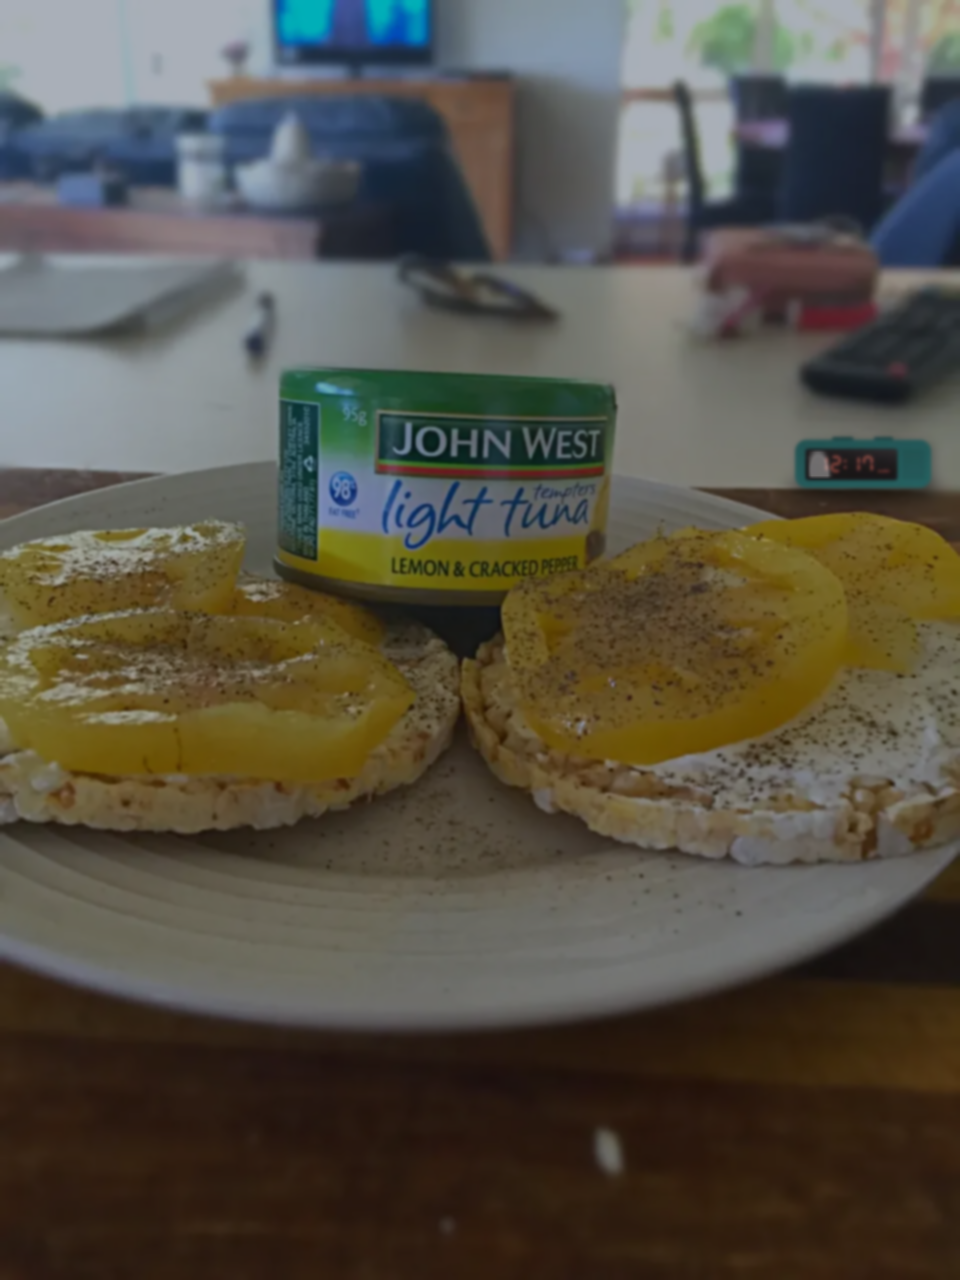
12:17
